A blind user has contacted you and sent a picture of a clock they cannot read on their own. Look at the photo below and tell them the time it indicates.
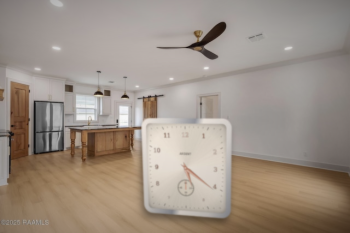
5:21
